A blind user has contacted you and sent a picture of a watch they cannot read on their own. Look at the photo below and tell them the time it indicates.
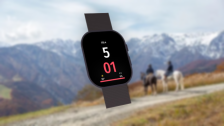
5:01
